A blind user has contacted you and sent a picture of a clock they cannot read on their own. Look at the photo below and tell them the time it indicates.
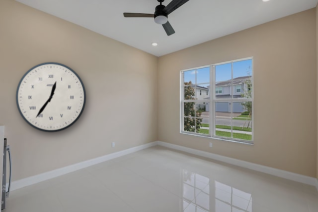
12:36
